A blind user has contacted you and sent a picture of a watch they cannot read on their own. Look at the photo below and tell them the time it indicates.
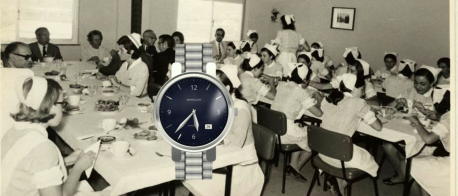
5:37
